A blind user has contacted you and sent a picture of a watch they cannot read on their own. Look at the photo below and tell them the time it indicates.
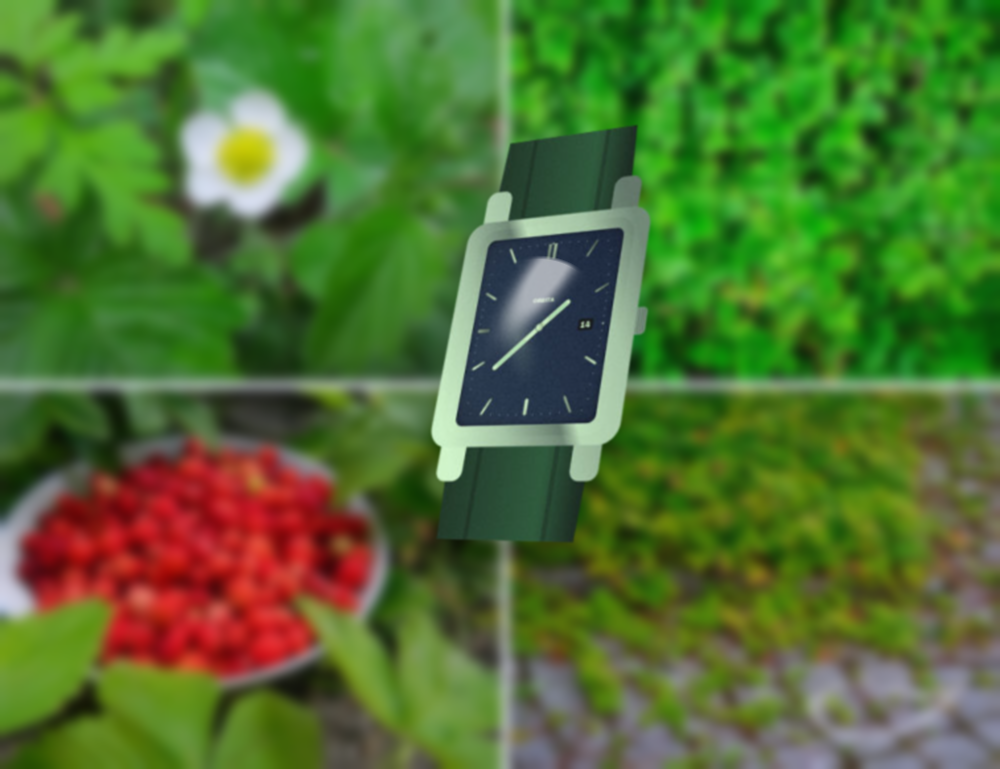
1:38
